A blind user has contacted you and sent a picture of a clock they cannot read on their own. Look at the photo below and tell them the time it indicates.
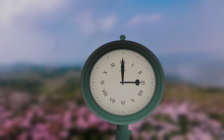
3:00
